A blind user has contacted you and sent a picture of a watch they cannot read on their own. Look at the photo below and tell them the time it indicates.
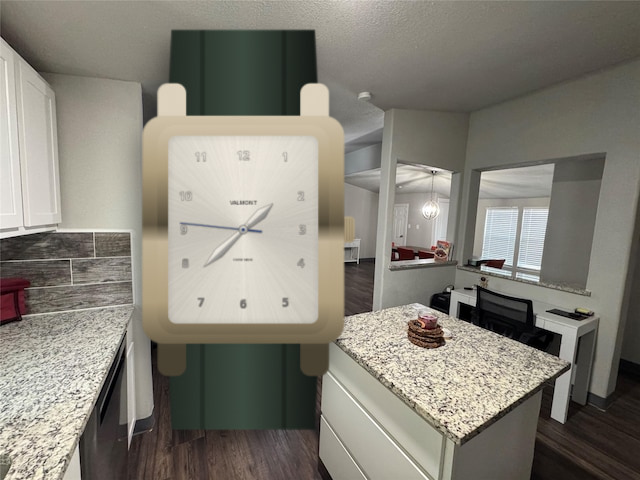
1:37:46
